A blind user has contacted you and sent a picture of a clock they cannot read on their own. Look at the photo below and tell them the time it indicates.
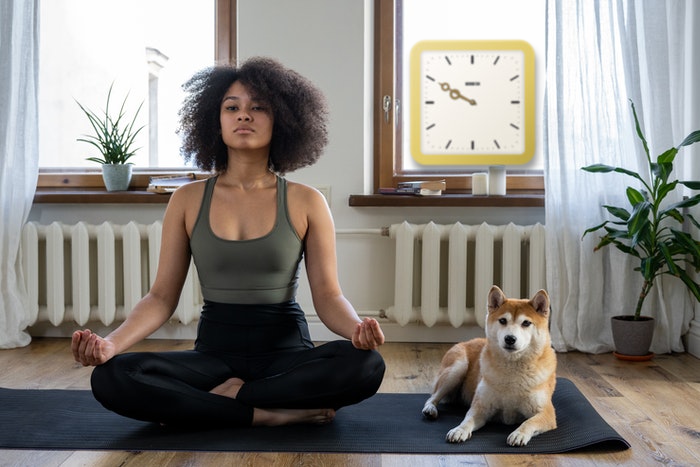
9:50
